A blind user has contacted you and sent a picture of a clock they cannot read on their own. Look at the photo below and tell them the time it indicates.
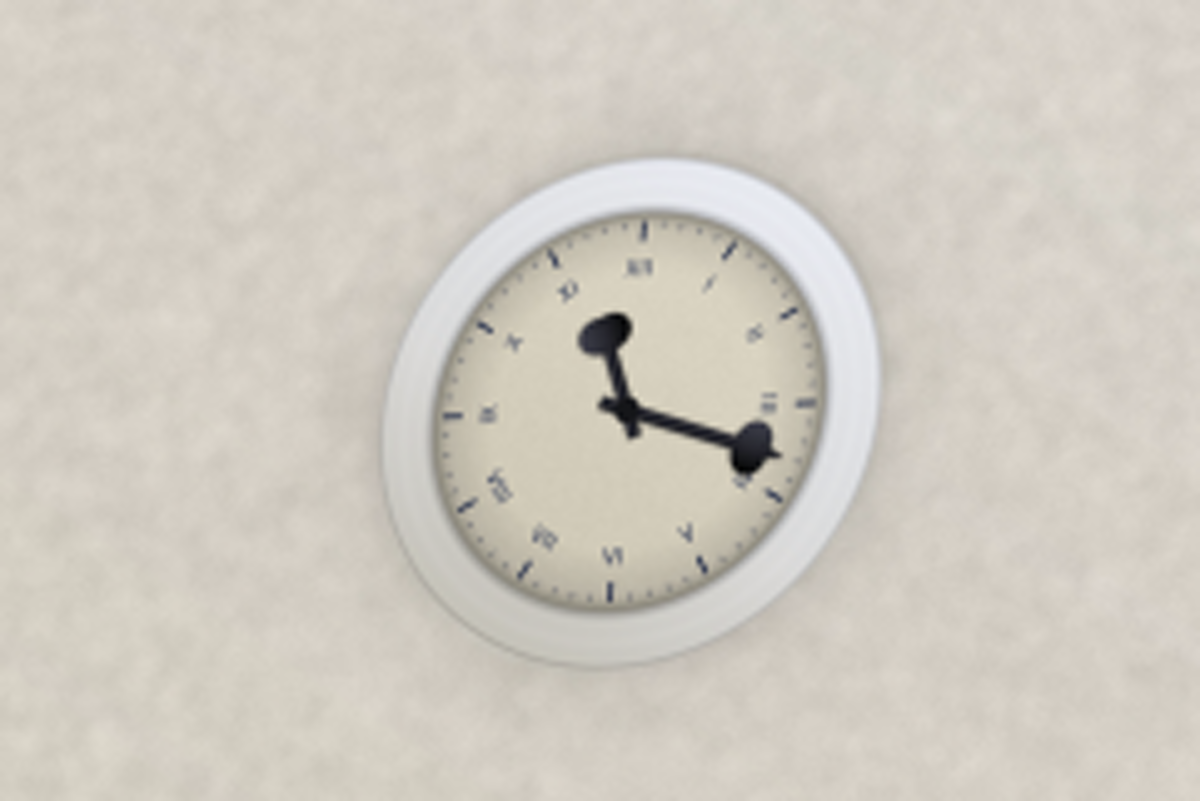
11:18
